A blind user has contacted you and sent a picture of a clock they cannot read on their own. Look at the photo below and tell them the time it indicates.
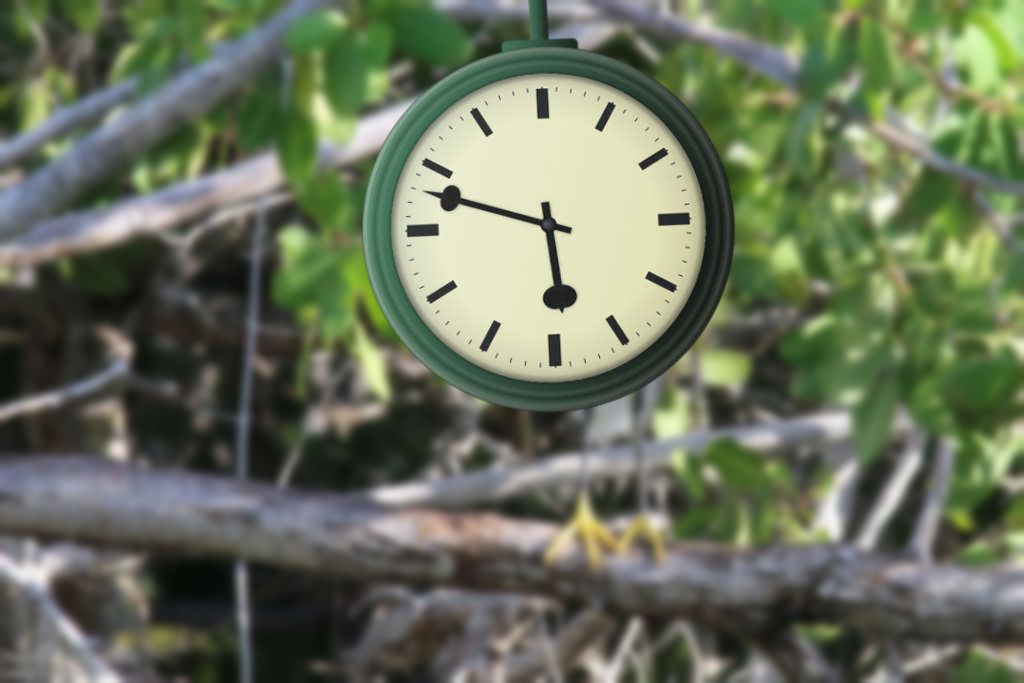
5:48
